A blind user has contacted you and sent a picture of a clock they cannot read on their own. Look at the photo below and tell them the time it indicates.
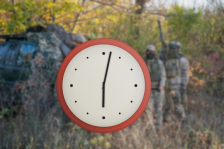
6:02
